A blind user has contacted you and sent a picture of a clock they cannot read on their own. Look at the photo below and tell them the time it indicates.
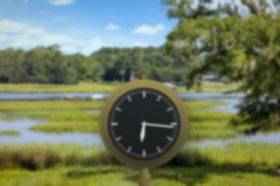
6:16
